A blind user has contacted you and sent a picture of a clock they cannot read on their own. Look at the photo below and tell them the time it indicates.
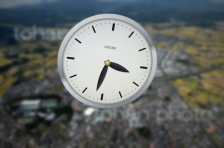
3:32
